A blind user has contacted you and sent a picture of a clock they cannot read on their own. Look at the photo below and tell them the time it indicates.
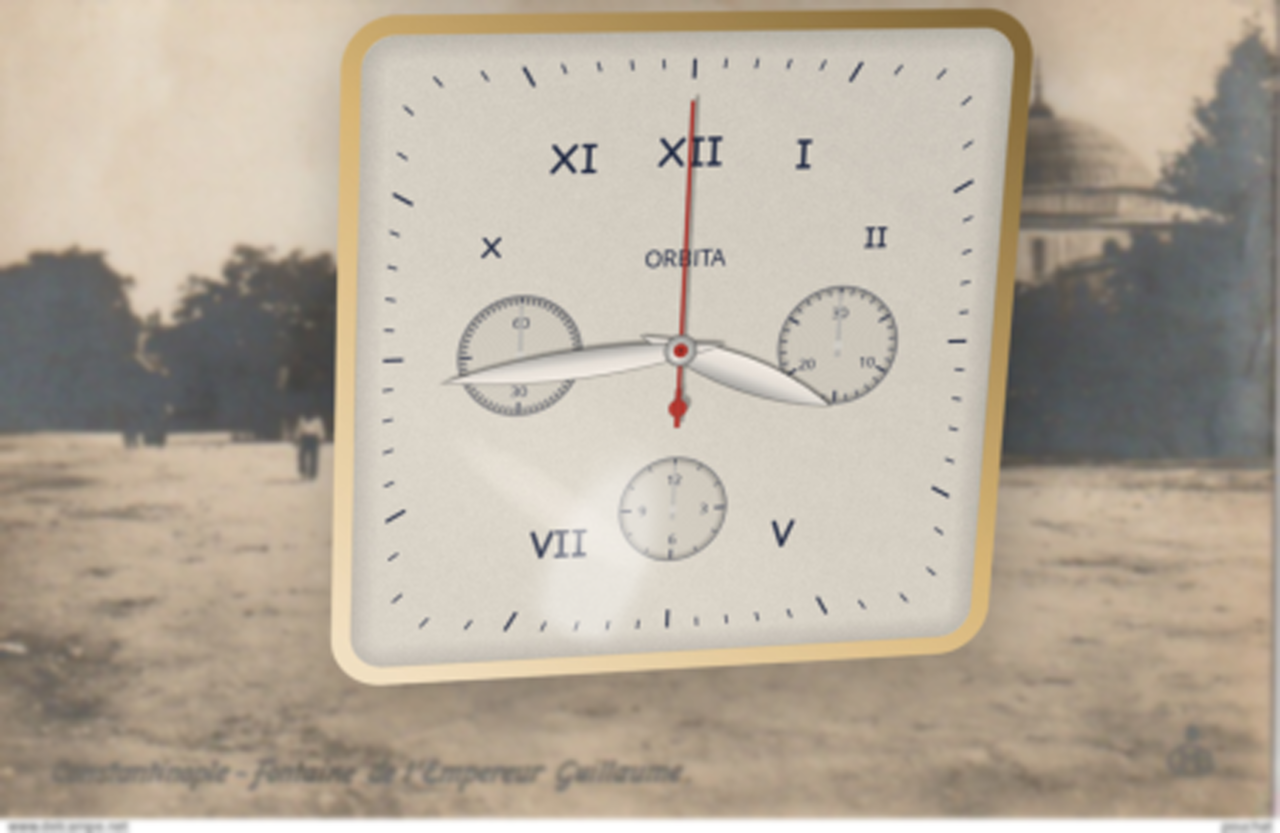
3:44
